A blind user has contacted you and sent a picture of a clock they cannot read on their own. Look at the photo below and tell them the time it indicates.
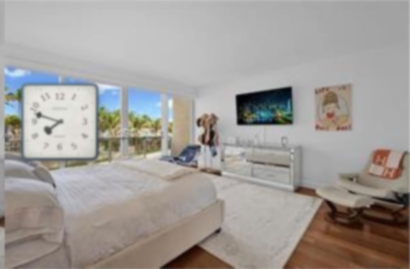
7:48
